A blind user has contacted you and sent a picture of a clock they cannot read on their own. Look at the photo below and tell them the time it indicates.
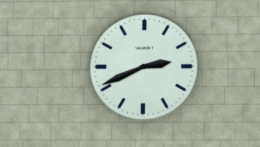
2:41
